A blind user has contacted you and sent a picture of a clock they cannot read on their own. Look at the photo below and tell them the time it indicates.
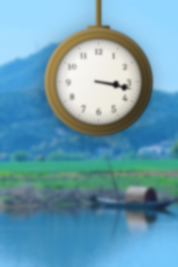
3:17
